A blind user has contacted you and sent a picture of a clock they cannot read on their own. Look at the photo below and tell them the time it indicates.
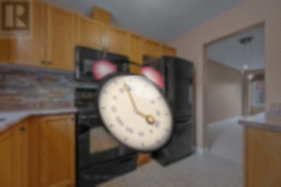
3:58
